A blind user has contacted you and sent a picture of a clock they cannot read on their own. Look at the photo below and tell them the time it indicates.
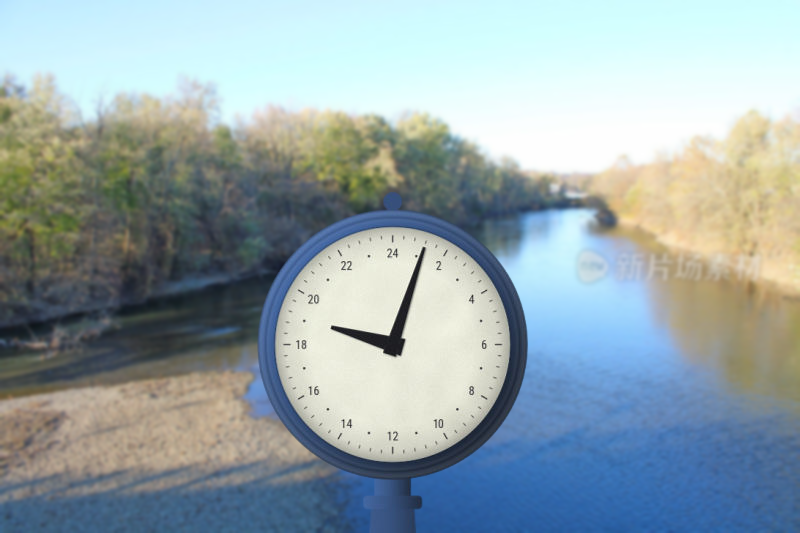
19:03
